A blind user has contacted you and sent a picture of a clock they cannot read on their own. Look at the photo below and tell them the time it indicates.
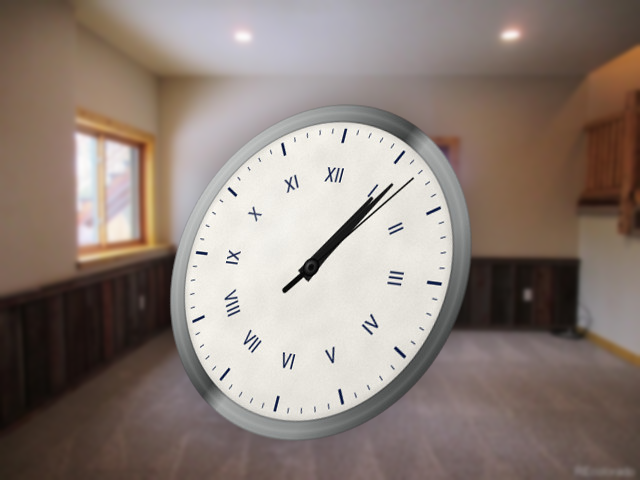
1:06:07
